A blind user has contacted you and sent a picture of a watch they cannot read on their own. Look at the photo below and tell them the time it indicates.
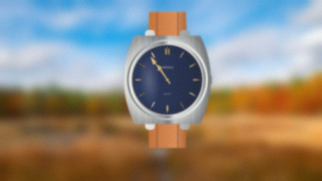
10:54
